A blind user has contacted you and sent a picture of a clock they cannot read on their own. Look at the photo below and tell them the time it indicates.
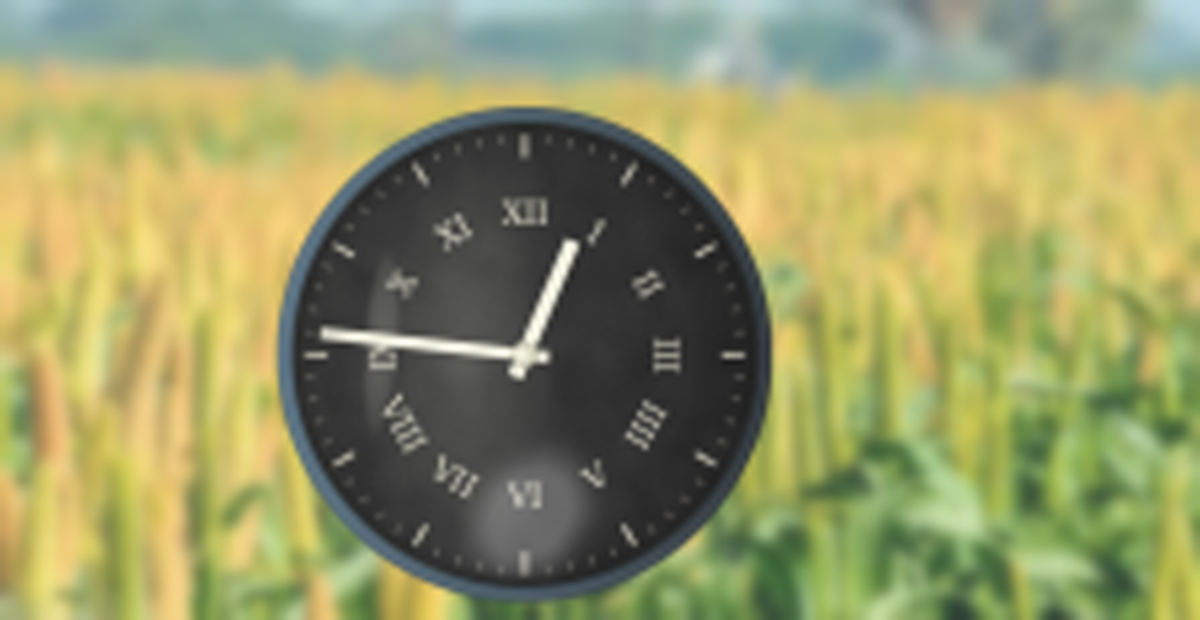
12:46
